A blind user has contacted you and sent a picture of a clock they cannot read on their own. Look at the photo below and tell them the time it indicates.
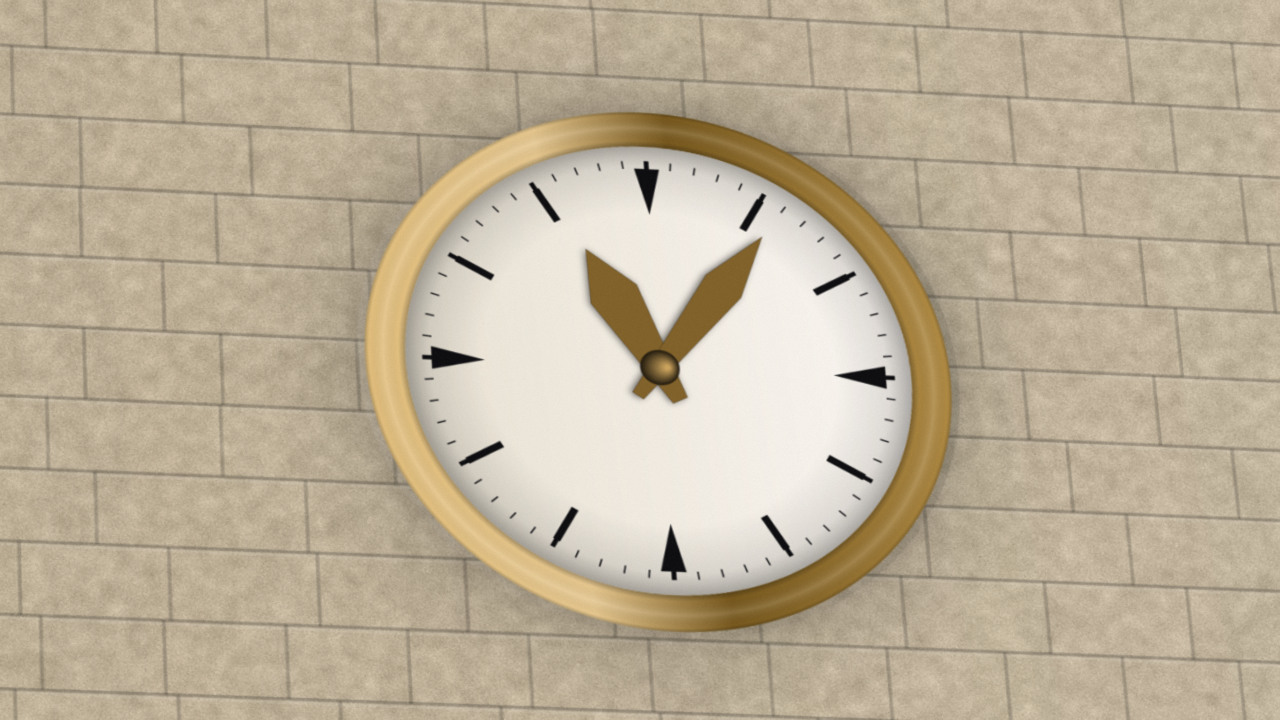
11:06
